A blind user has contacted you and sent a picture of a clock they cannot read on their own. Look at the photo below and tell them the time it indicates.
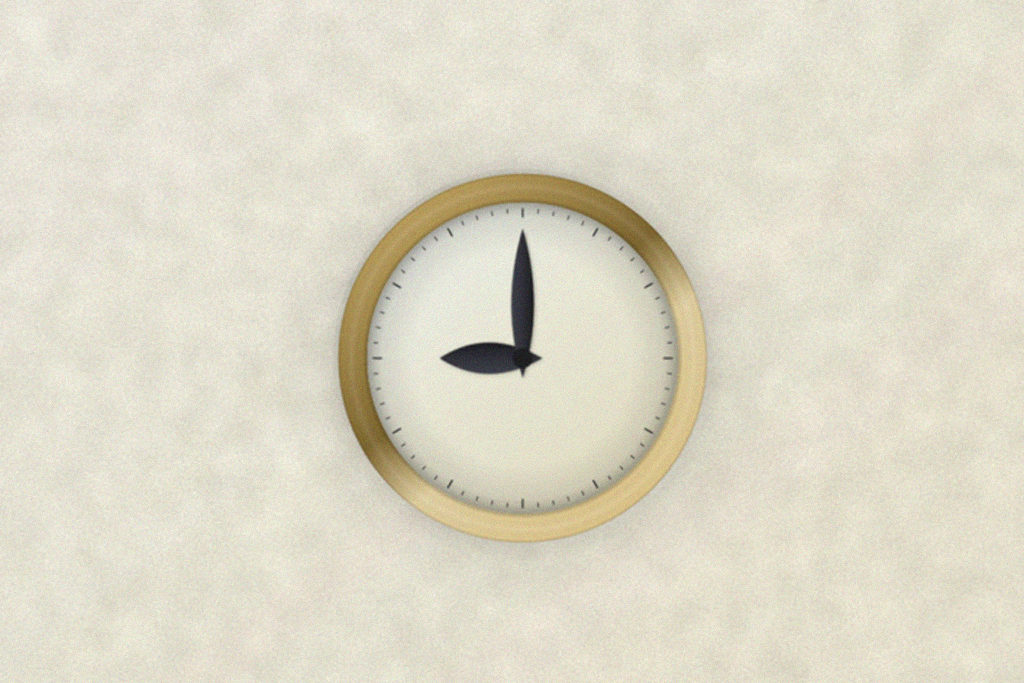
9:00
